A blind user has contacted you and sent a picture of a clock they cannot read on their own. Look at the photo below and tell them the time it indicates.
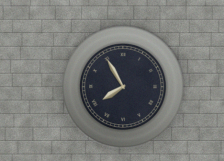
7:55
